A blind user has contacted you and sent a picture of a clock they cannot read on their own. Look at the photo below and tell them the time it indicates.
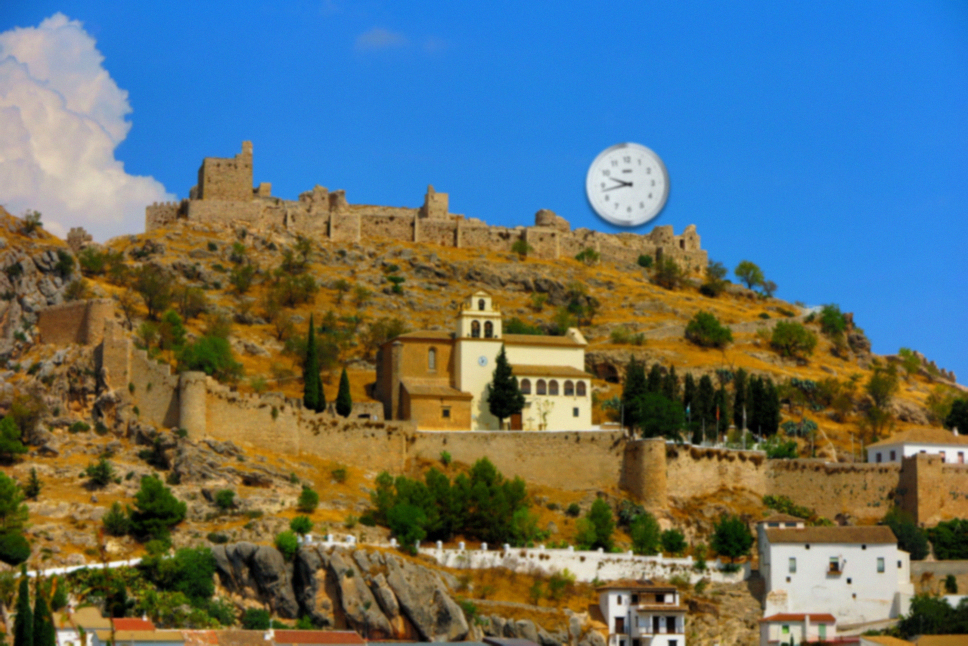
9:43
